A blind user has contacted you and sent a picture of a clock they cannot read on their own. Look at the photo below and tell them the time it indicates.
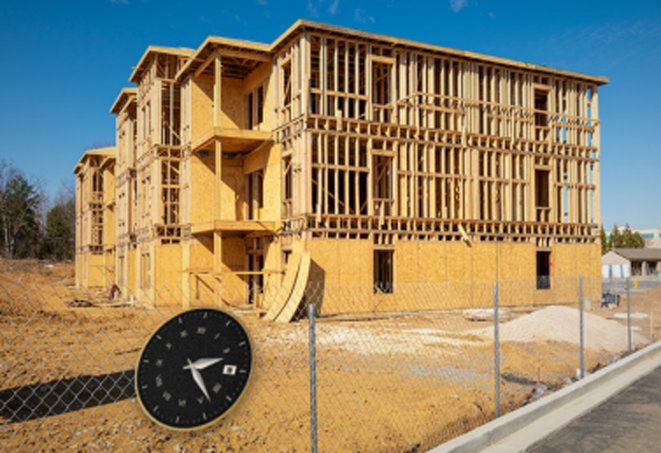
2:23
